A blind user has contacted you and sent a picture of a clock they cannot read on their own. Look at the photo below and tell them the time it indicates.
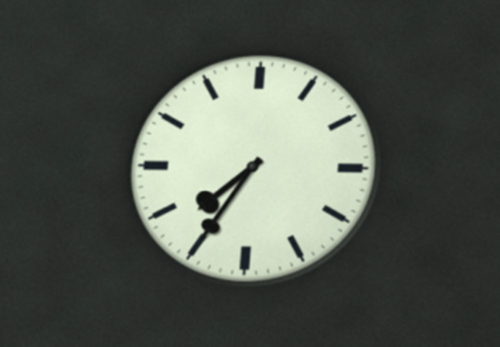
7:35
